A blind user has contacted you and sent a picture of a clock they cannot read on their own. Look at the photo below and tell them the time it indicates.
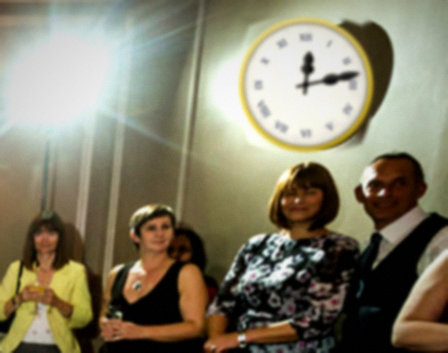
12:13
